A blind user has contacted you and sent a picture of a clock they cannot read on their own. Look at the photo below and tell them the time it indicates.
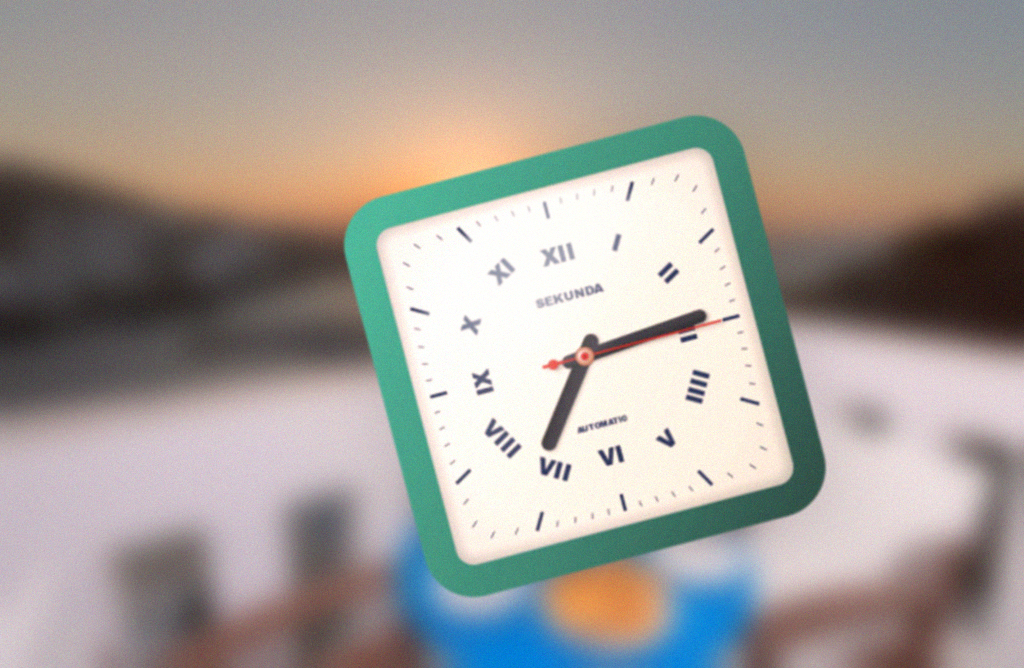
7:14:15
